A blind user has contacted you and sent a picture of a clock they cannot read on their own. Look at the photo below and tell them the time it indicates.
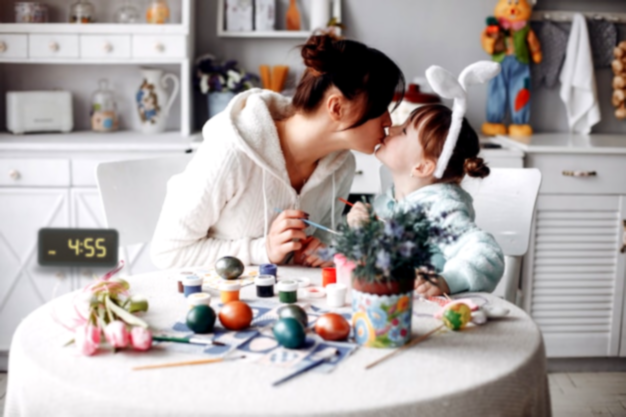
4:55
